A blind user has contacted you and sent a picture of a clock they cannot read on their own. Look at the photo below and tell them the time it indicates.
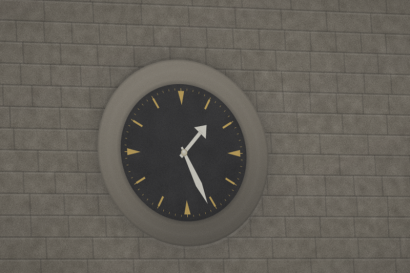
1:26
